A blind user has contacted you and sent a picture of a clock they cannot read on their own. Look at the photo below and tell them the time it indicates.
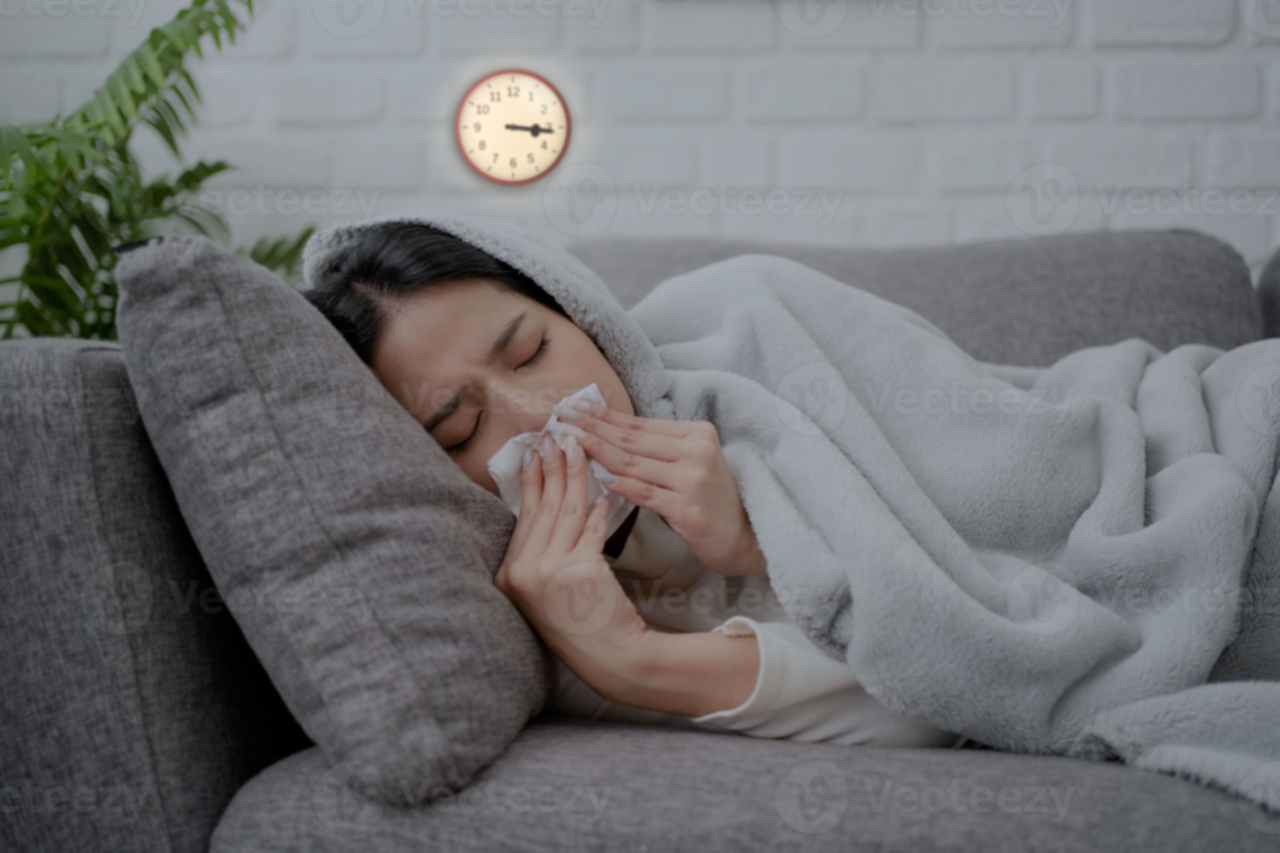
3:16
